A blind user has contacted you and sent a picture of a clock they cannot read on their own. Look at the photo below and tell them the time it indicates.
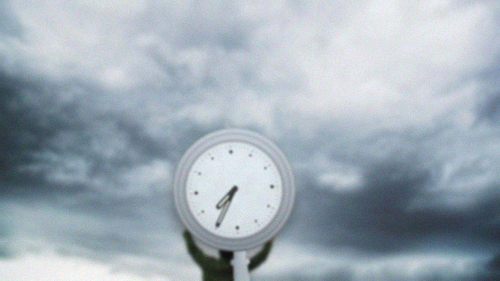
7:35
